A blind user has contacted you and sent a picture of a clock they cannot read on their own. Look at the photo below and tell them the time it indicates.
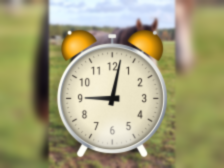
9:02
